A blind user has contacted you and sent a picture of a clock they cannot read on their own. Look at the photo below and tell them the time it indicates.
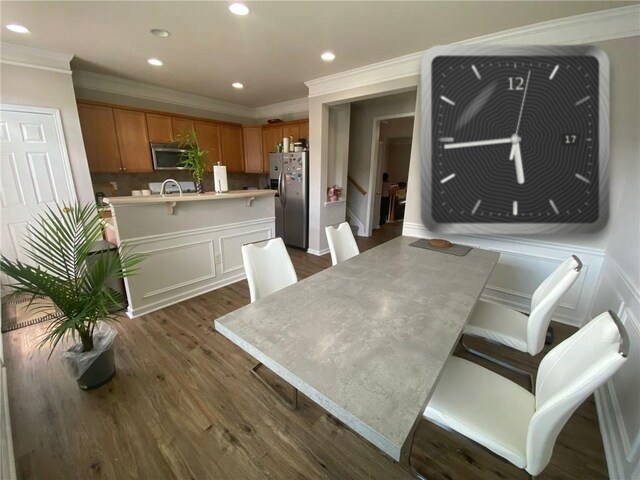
5:44:02
